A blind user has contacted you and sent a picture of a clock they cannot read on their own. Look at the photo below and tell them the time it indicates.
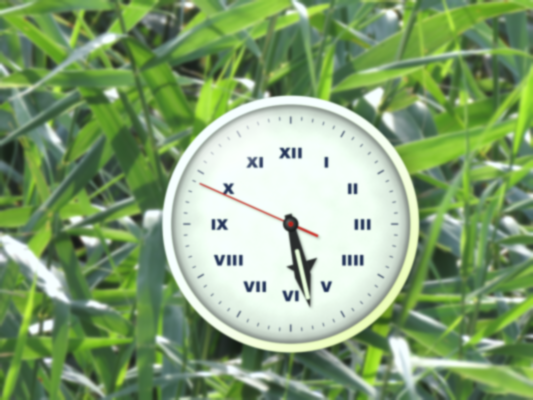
5:27:49
